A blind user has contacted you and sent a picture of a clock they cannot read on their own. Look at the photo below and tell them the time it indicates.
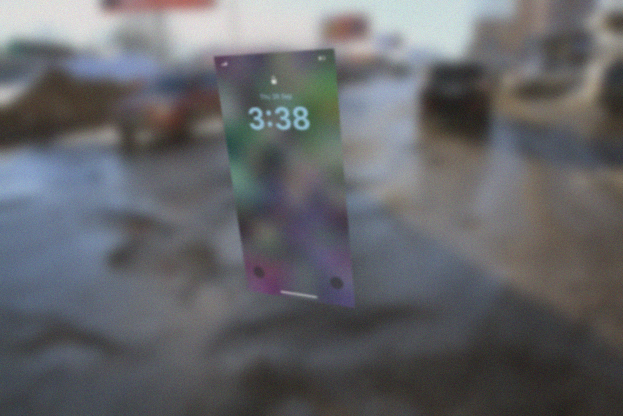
3:38
